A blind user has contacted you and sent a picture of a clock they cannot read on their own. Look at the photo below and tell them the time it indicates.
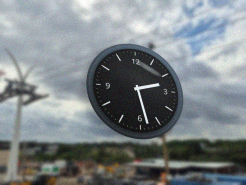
2:28
